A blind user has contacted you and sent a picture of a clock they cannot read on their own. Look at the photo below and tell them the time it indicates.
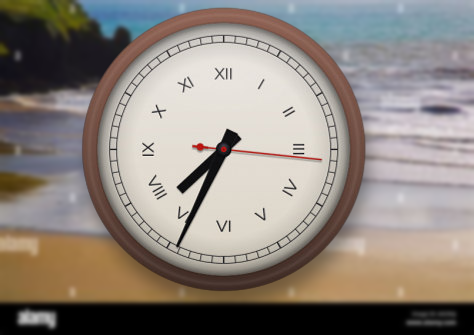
7:34:16
